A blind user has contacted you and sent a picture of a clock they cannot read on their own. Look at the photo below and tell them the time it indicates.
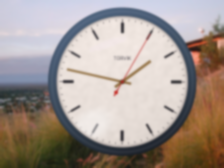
1:47:05
